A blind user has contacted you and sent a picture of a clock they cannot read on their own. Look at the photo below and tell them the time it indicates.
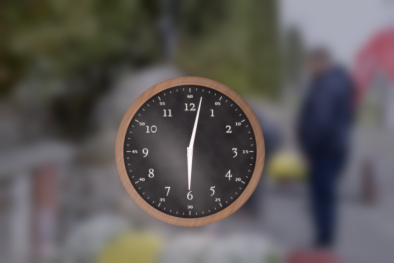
6:02
